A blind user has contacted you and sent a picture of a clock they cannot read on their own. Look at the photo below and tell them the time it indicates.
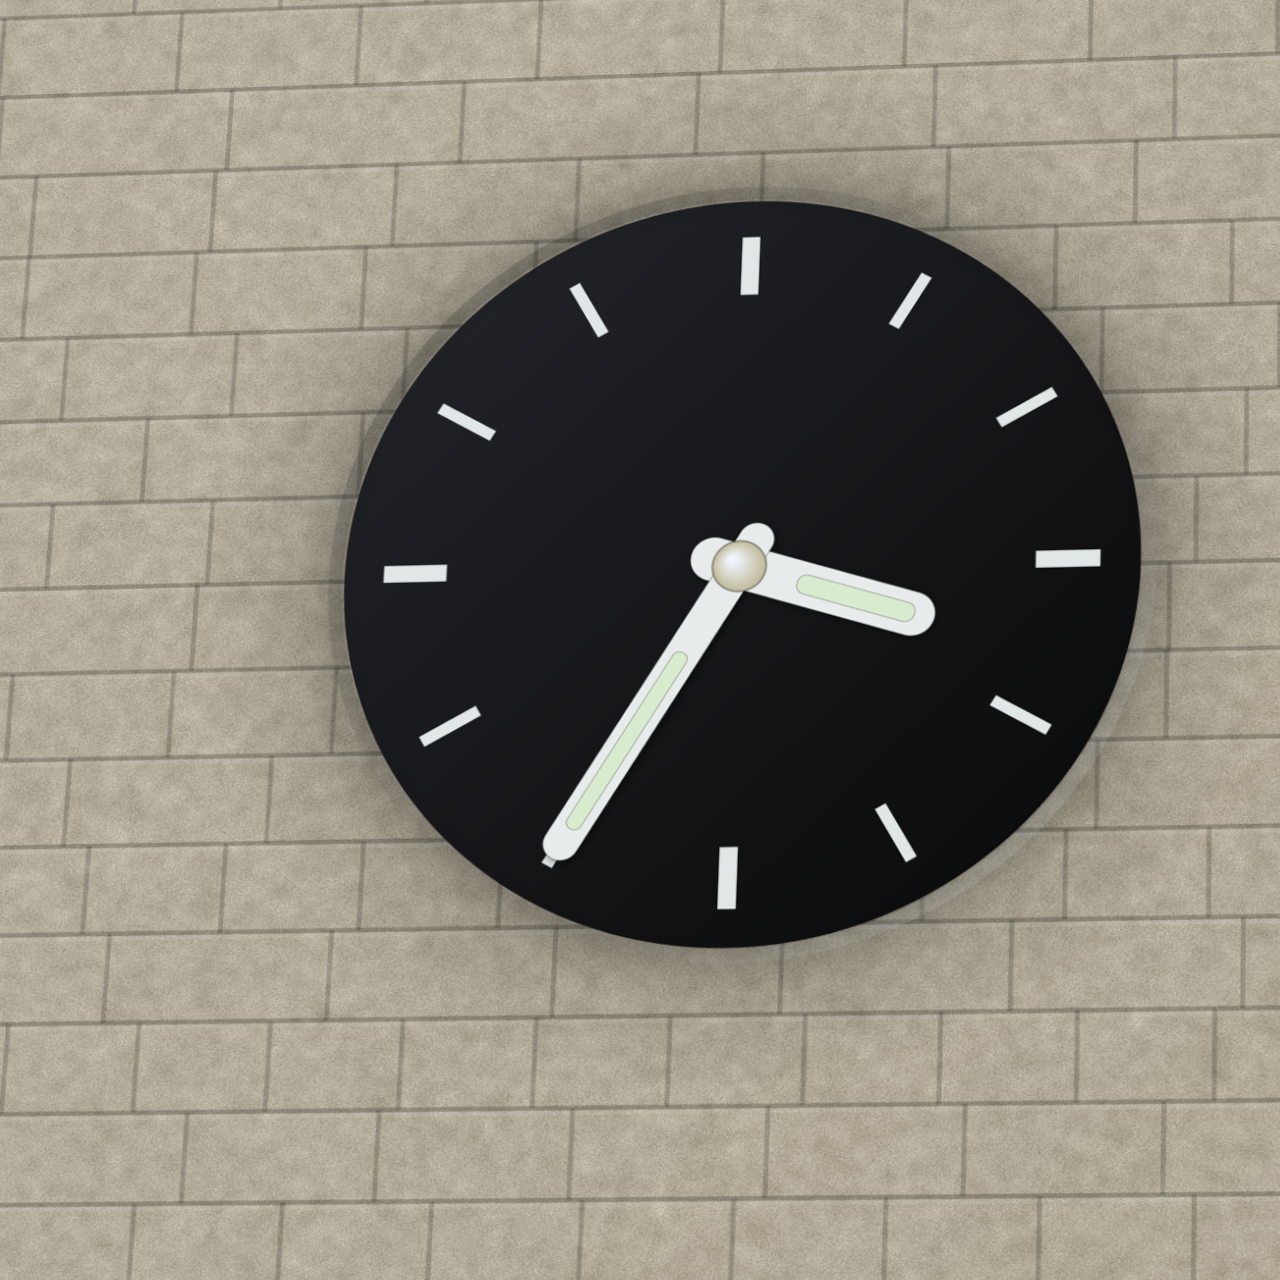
3:35
